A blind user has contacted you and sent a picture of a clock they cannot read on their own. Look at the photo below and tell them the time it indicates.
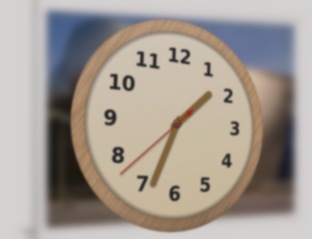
1:33:38
